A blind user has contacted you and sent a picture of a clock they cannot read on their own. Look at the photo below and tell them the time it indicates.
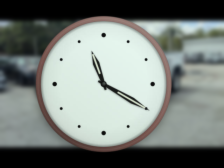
11:20
